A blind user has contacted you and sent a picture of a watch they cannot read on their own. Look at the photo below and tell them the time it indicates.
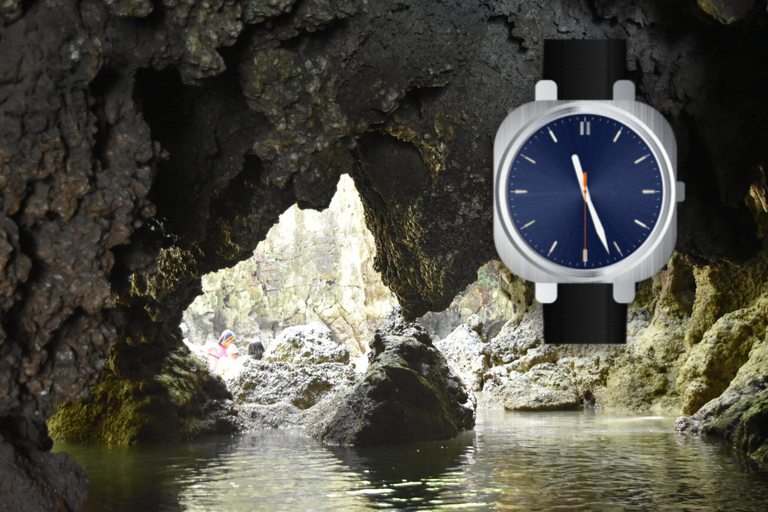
11:26:30
